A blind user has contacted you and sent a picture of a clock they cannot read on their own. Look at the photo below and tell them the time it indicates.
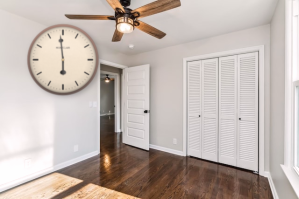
5:59
